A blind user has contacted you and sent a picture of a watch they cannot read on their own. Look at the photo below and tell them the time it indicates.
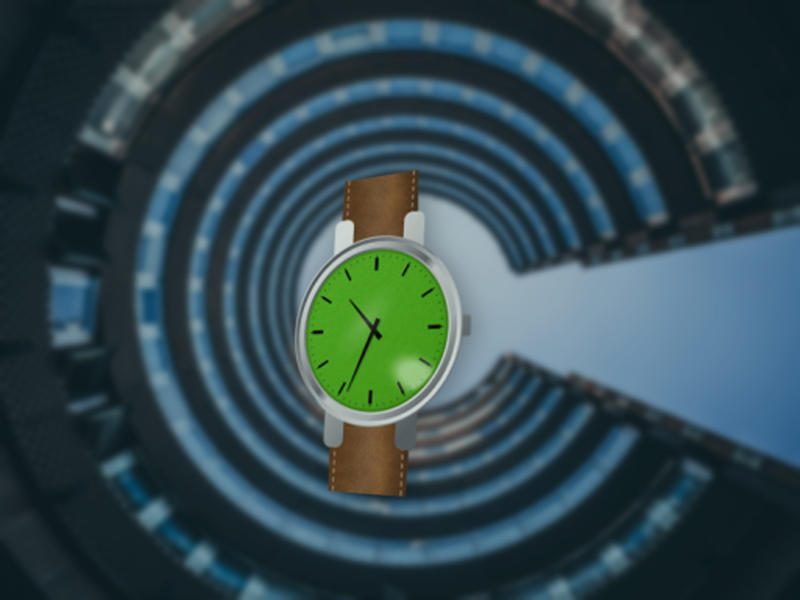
10:34
